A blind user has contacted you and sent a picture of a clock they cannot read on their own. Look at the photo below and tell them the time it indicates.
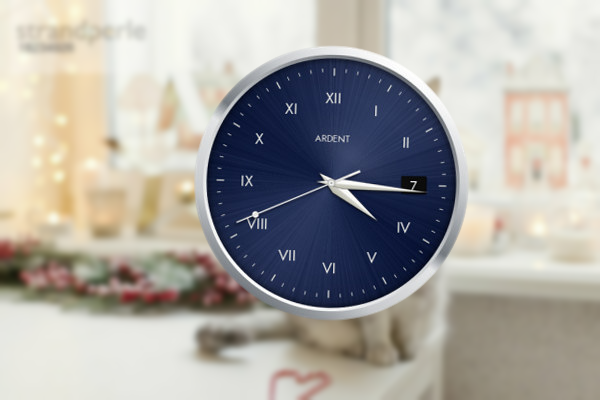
4:15:41
